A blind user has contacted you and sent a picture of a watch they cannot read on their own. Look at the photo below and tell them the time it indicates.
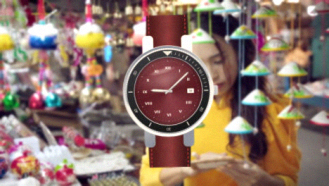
9:08
